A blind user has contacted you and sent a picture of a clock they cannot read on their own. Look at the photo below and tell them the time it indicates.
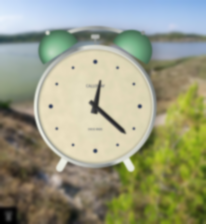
12:22
